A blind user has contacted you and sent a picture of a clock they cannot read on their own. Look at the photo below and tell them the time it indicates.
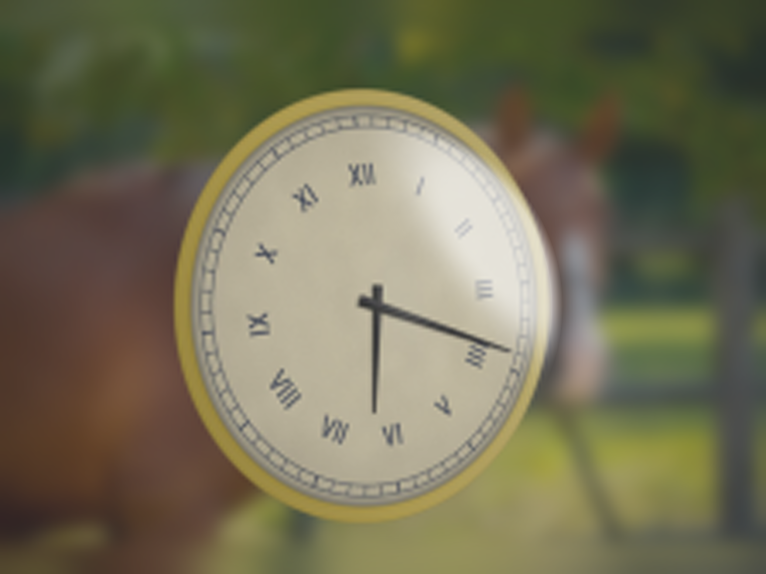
6:19
